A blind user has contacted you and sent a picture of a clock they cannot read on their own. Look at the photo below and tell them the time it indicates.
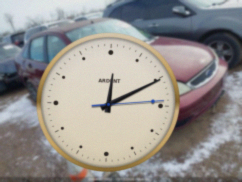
12:10:14
